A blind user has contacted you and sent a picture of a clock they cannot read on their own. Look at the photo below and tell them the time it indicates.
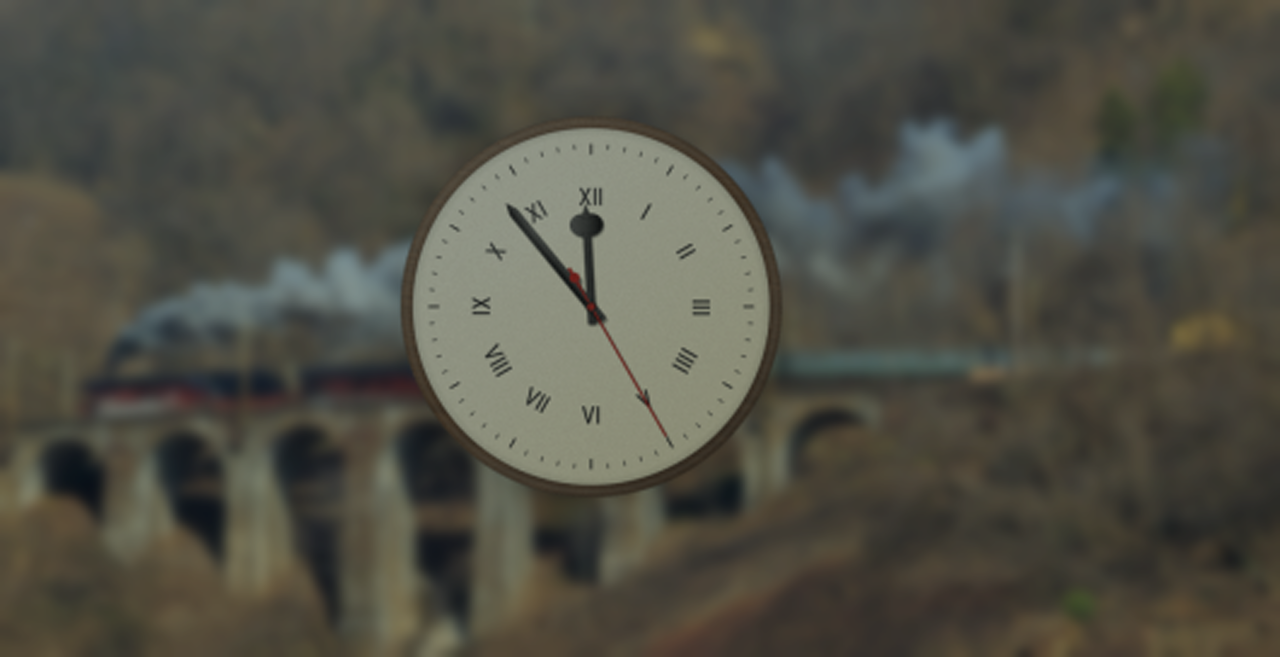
11:53:25
